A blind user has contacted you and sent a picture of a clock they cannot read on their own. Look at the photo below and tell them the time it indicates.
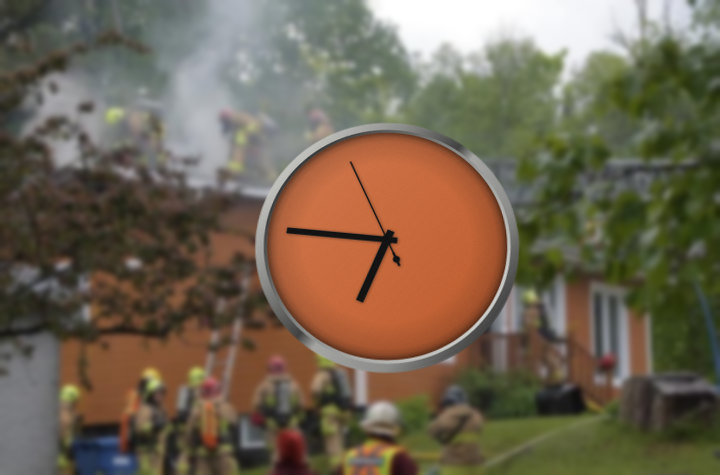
6:45:56
